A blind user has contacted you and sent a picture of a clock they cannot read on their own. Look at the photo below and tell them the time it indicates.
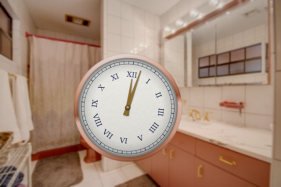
12:02
